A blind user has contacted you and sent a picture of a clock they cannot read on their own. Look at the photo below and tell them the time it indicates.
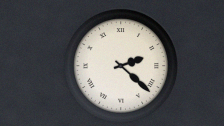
2:22
